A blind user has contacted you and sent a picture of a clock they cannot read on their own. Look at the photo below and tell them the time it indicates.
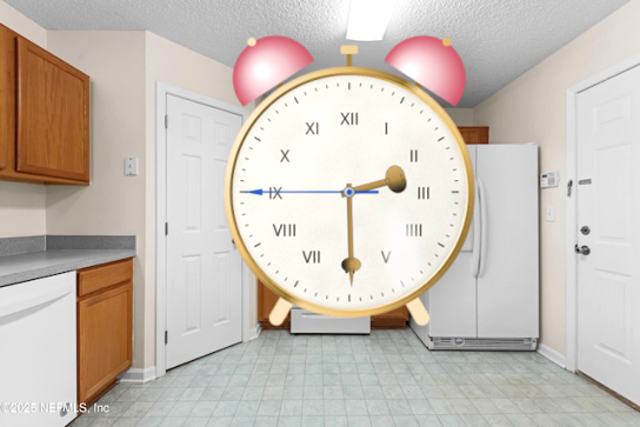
2:29:45
